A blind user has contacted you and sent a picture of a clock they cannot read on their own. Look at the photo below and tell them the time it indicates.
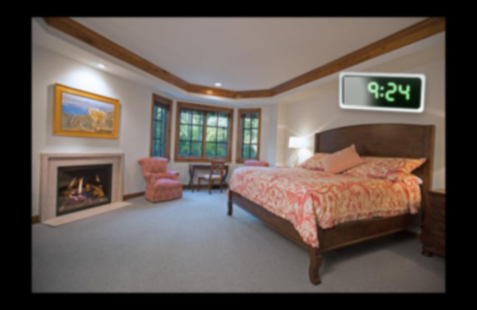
9:24
